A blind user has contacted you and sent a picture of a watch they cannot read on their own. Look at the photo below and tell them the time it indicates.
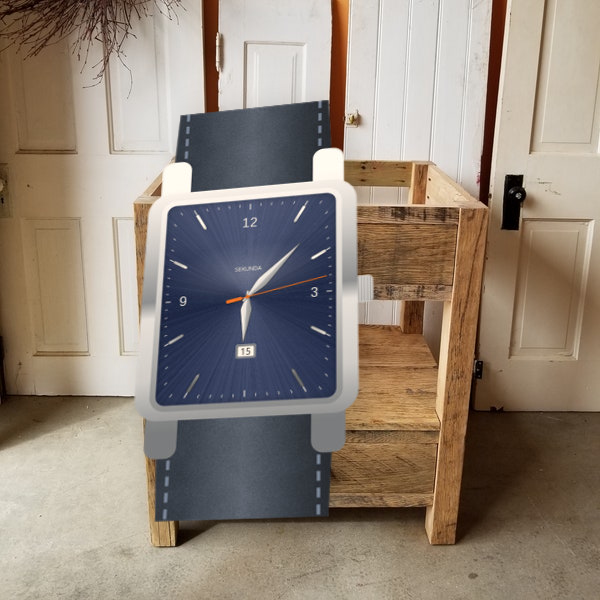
6:07:13
